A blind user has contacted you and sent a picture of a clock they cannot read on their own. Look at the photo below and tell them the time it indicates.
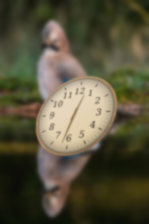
12:32
